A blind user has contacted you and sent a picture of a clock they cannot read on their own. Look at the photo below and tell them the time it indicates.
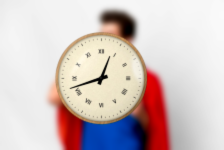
12:42
